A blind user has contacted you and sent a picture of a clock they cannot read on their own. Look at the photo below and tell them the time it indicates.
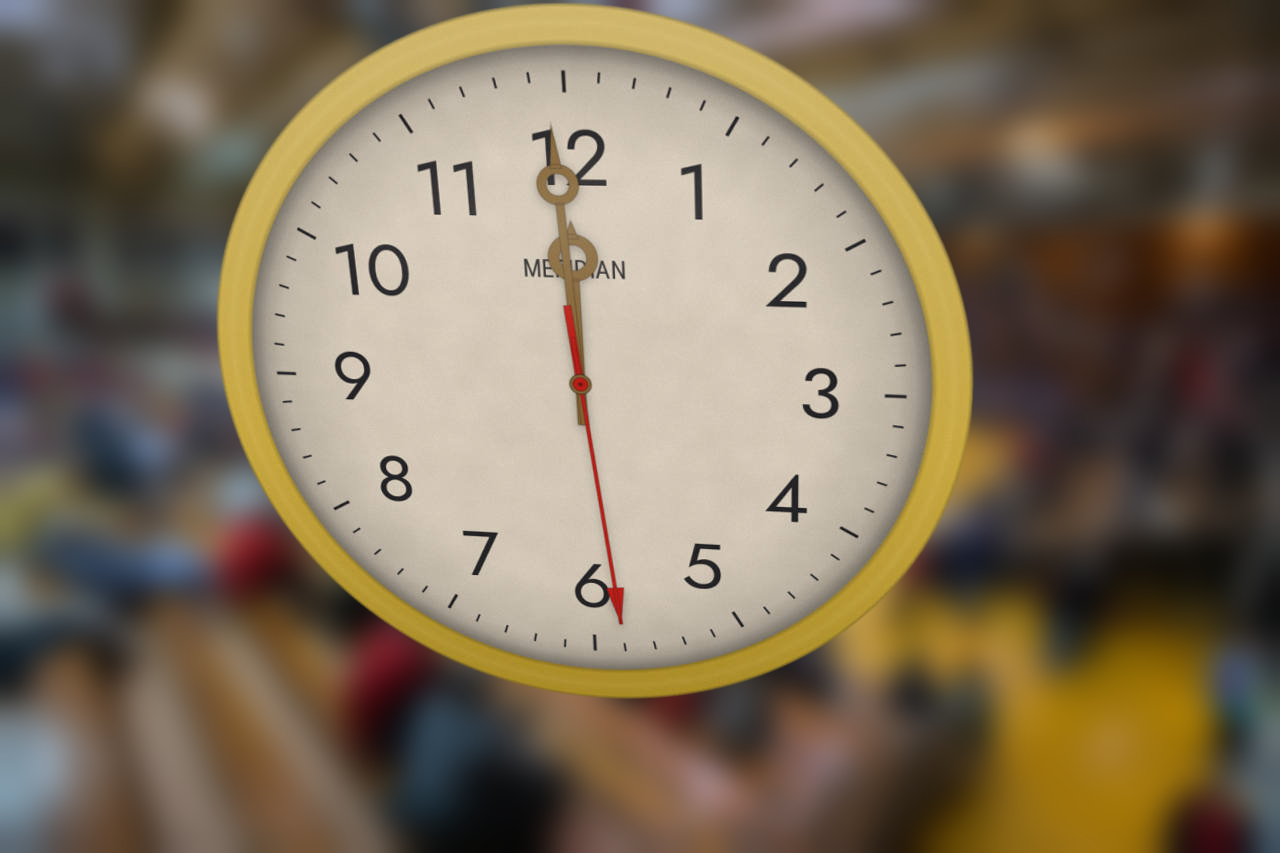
11:59:29
